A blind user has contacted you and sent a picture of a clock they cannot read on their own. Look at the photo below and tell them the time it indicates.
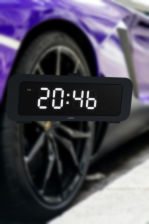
20:46
